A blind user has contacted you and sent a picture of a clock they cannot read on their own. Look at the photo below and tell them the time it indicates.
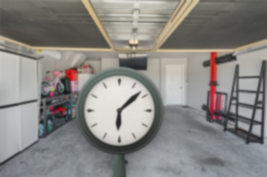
6:08
